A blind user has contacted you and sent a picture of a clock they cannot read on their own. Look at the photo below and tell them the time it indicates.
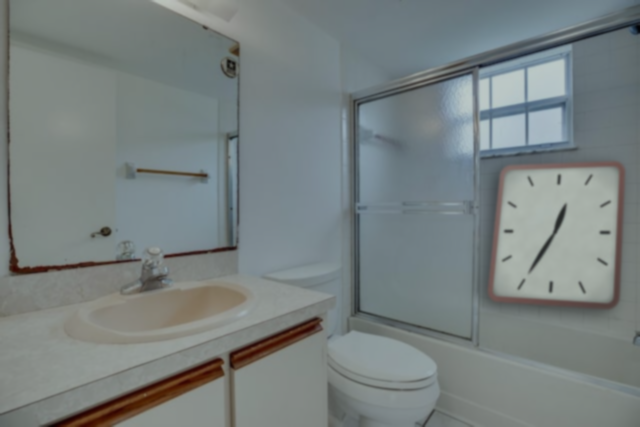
12:35
